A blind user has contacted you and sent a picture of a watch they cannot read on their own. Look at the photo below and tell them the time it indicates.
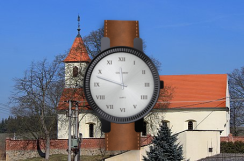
11:48
